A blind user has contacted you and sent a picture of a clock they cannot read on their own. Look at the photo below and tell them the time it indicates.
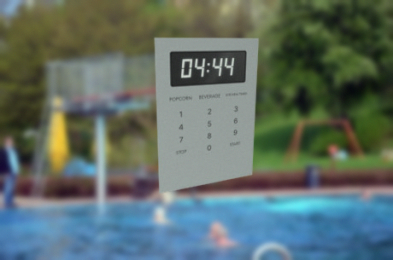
4:44
